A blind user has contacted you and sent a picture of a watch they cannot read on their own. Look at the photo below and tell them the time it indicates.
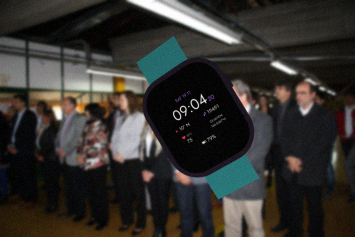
9:04
